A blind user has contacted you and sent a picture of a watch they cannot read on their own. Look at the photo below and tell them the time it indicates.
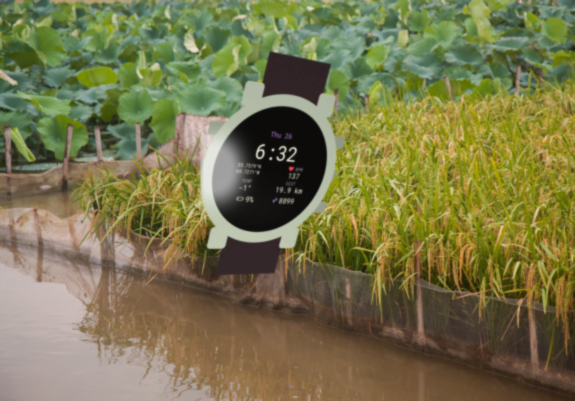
6:32
